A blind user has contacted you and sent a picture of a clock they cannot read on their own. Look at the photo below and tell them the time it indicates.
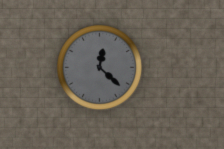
12:22
